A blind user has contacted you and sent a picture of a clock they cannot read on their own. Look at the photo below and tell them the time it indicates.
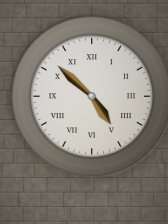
4:52
